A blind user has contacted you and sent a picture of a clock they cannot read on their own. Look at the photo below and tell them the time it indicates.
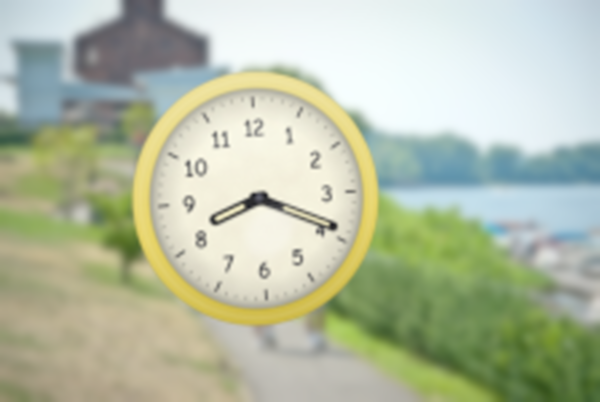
8:19
